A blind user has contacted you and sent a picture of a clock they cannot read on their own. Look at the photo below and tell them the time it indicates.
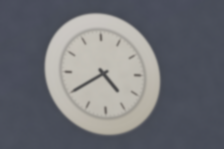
4:40
